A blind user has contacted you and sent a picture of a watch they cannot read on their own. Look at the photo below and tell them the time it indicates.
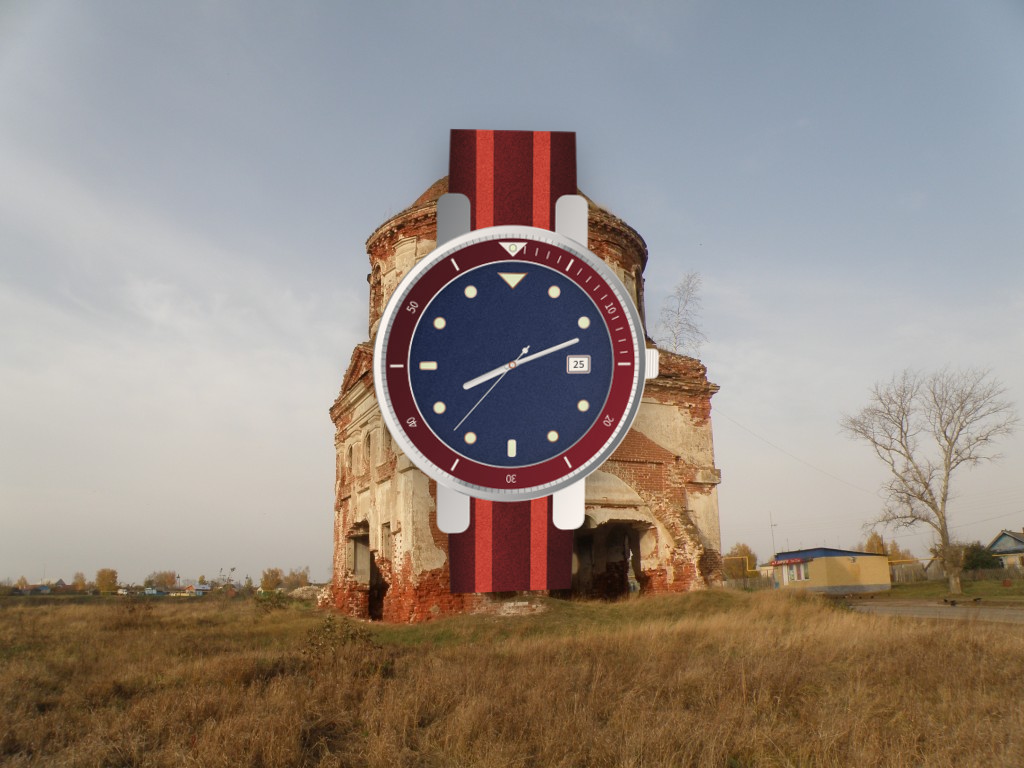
8:11:37
